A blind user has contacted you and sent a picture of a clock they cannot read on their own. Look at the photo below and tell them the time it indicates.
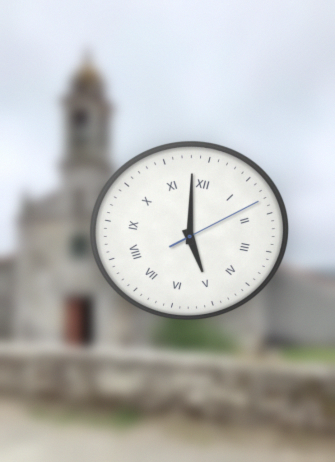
4:58:08
